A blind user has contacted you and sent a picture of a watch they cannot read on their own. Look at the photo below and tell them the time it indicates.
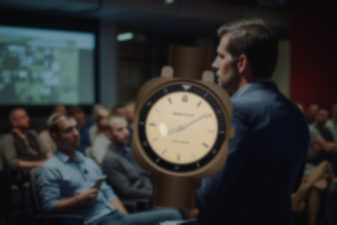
8:09
